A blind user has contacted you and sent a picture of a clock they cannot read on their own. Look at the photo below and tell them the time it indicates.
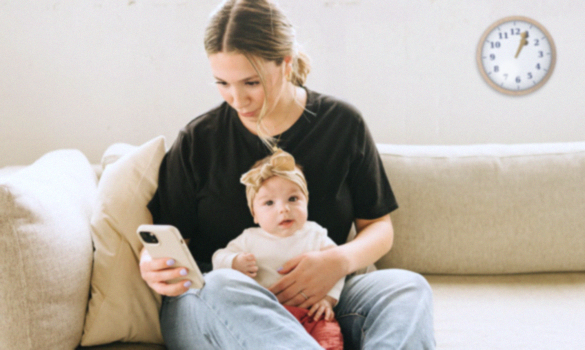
1:04
